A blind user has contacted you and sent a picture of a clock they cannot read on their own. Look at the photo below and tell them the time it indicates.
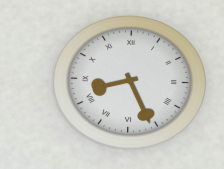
8:26
